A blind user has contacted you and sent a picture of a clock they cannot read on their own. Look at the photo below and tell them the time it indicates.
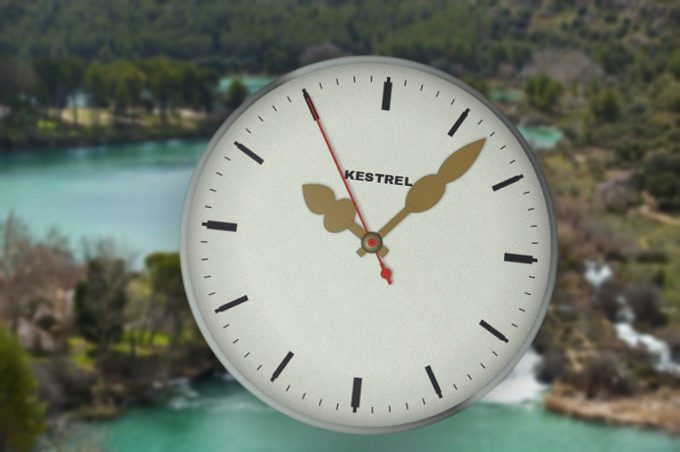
10:06:55
